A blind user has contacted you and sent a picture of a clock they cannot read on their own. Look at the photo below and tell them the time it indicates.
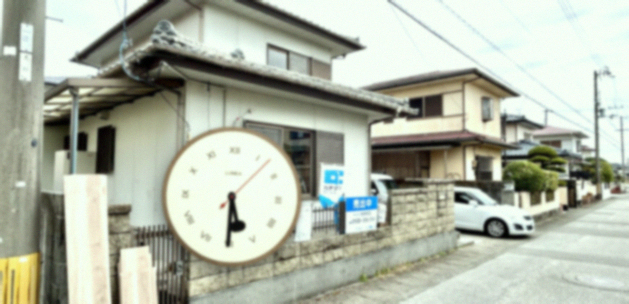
5:30:07
